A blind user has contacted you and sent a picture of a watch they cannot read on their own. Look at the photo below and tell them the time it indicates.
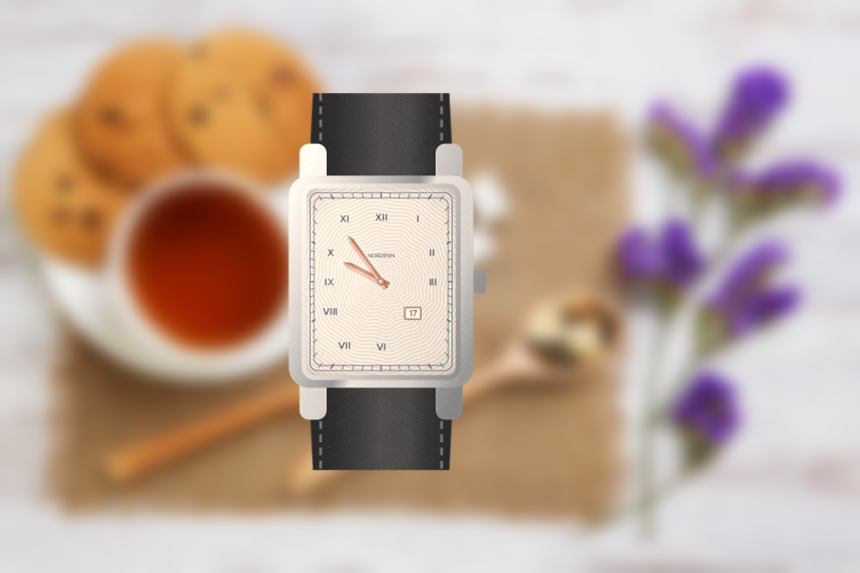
9:54
